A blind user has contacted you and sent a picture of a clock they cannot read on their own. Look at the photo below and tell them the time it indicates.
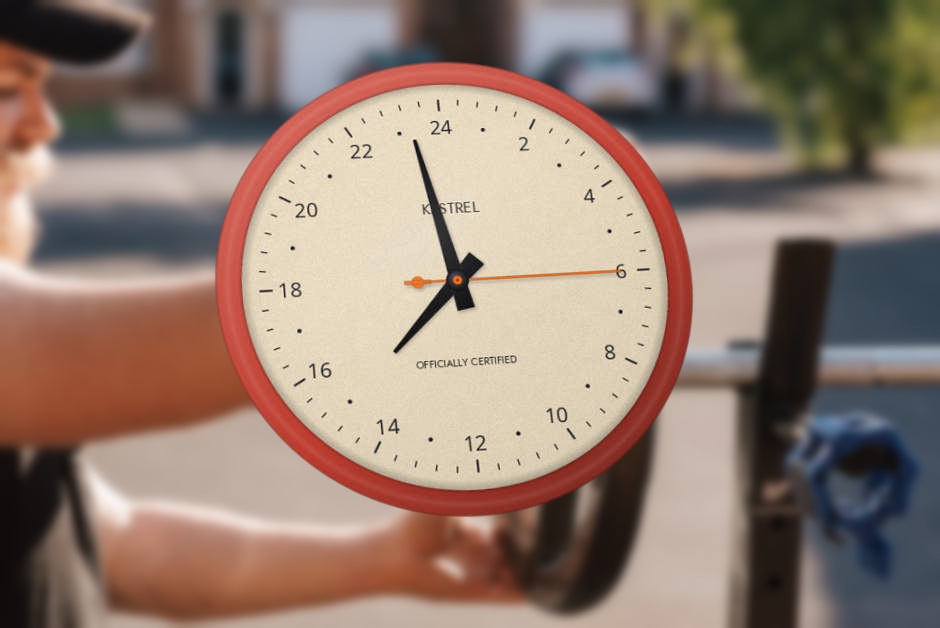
14:58:15
